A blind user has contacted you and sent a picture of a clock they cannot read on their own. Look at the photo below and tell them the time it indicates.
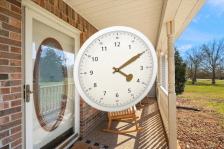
4:10
